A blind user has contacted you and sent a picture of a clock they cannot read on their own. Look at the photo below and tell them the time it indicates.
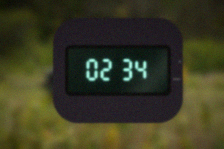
2:34
